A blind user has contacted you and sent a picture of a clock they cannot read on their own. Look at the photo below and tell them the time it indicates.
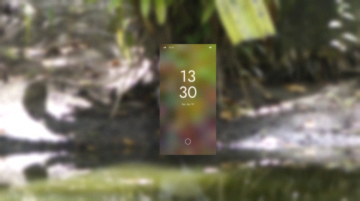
13:30
